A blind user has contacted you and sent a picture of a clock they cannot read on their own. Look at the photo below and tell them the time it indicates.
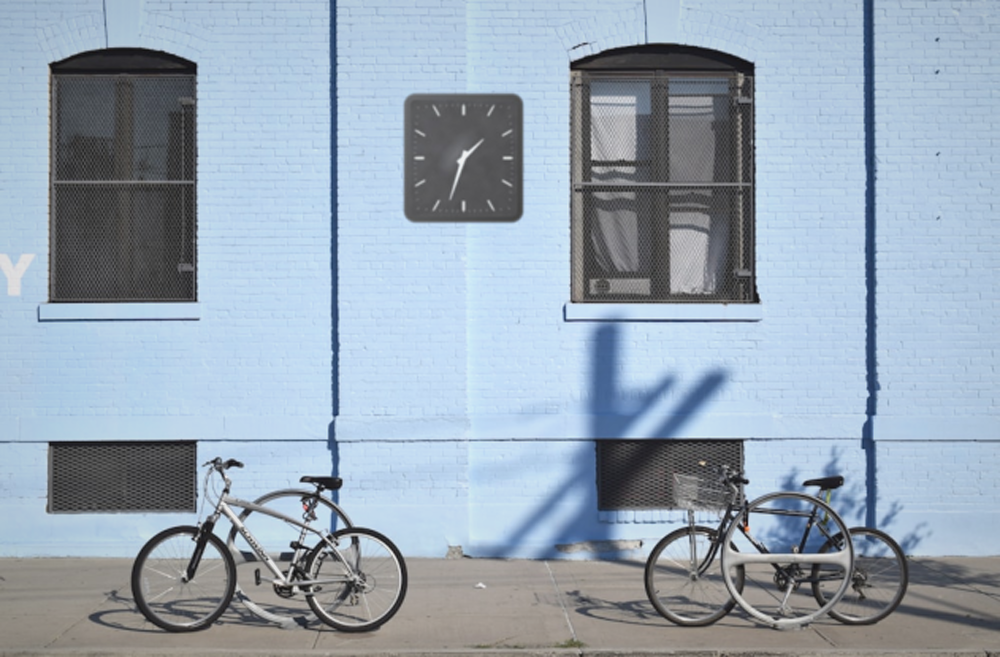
1:33
